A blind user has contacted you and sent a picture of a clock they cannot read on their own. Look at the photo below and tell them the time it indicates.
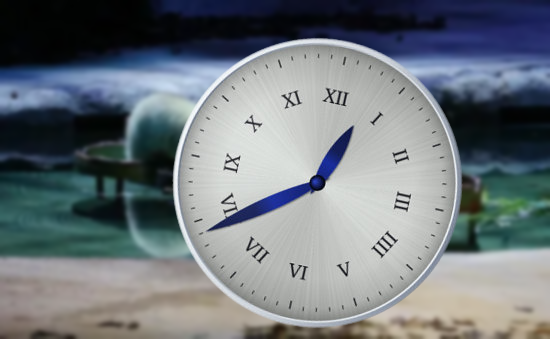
12:39
